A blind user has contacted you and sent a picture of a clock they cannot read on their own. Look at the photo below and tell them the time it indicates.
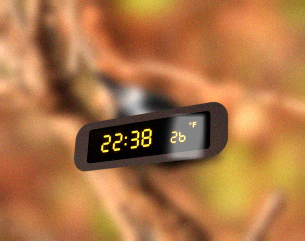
22:38
